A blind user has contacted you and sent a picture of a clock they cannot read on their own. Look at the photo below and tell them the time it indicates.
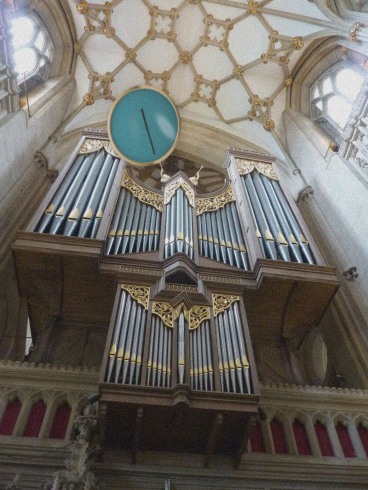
11:27
